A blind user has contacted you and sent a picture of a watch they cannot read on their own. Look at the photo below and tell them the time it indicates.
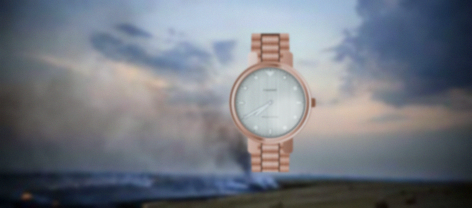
7:40
